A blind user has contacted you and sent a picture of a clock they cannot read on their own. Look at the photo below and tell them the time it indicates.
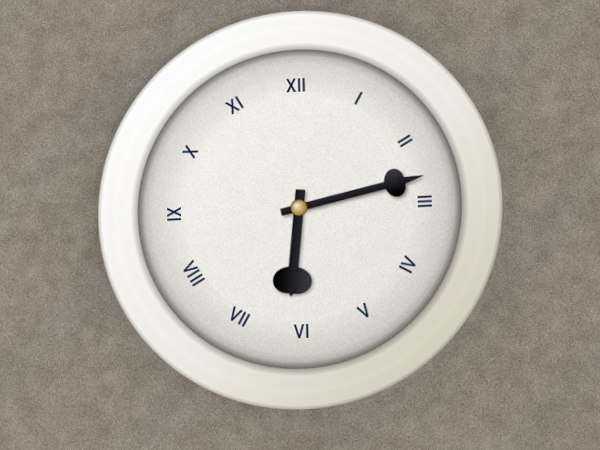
6:13
